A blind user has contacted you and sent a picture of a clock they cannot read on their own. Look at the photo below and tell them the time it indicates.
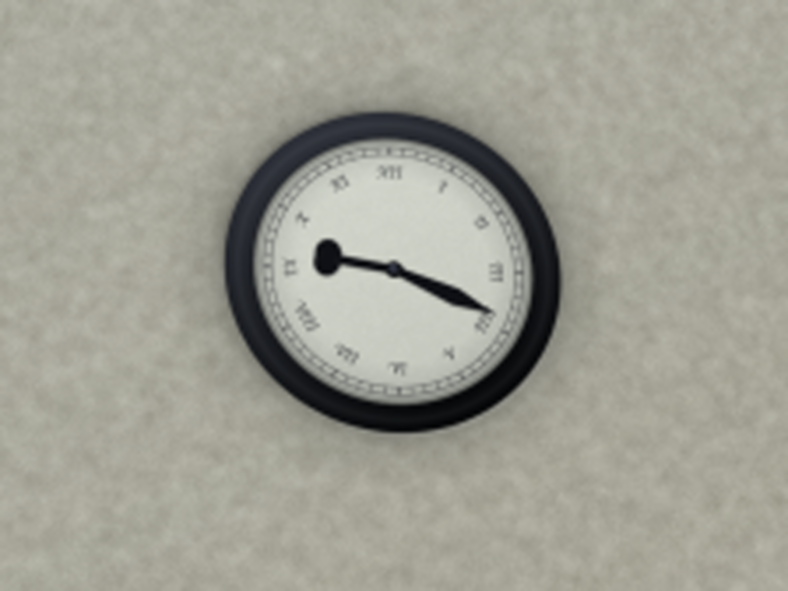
9:19
